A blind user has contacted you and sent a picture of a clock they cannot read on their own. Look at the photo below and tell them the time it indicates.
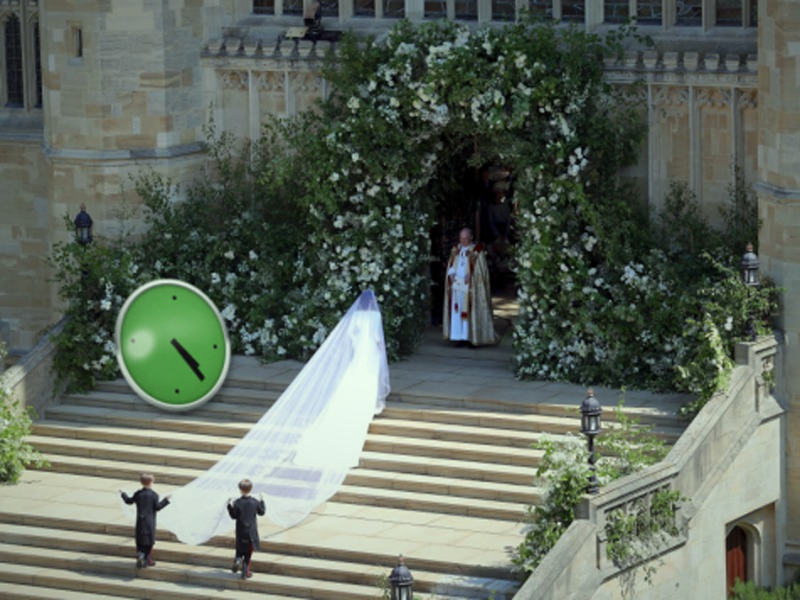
4:23
